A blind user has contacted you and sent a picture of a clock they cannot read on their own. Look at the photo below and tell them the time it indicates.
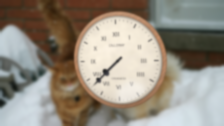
7:38
